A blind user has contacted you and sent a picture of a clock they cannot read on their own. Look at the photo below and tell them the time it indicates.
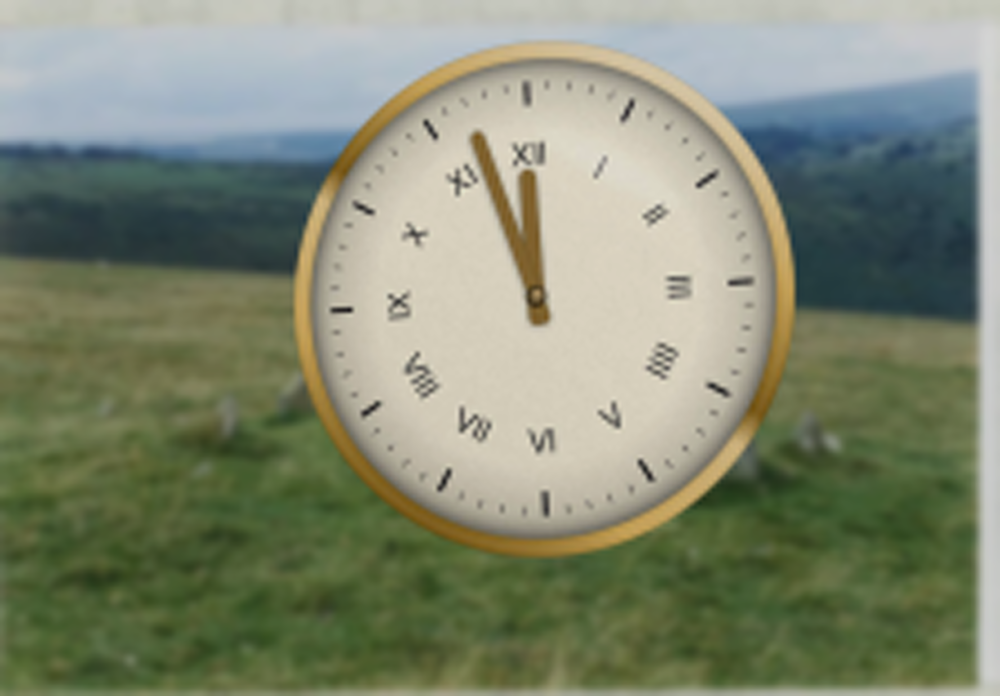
11:57
